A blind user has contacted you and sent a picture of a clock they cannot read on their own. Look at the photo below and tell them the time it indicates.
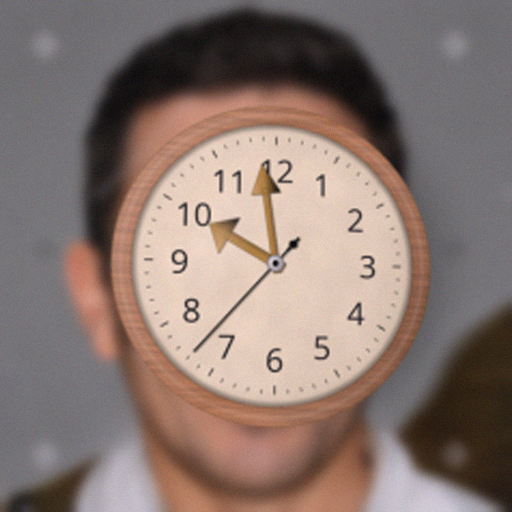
9:58:37
